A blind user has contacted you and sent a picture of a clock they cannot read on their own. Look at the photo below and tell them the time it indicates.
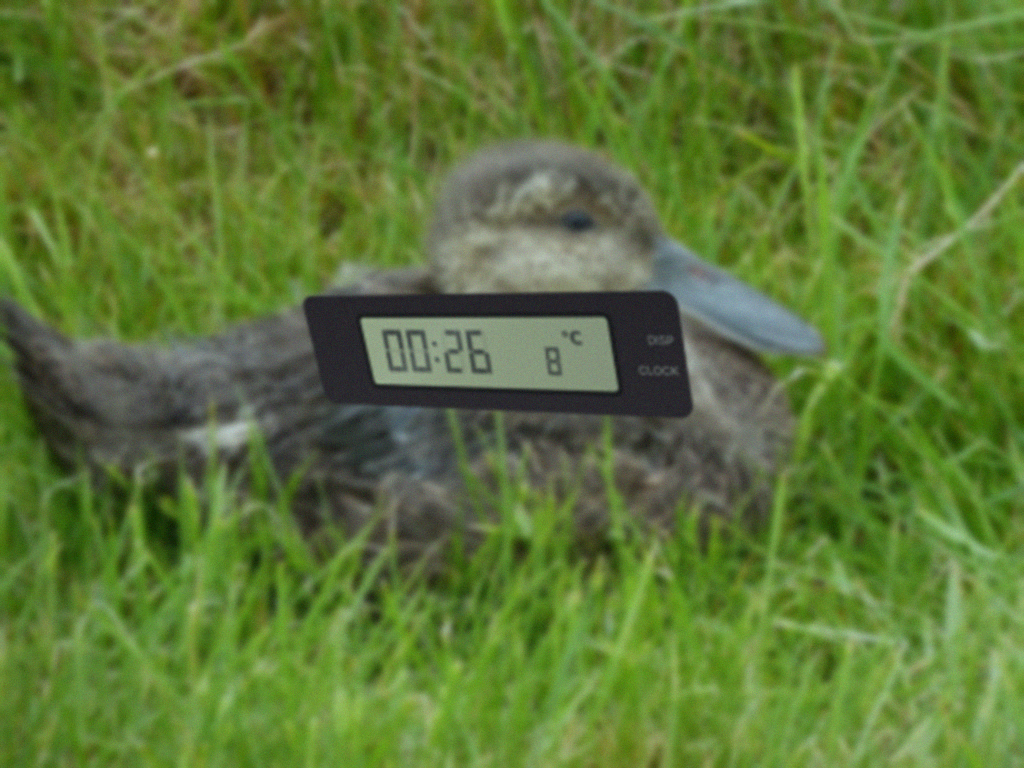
0:26
